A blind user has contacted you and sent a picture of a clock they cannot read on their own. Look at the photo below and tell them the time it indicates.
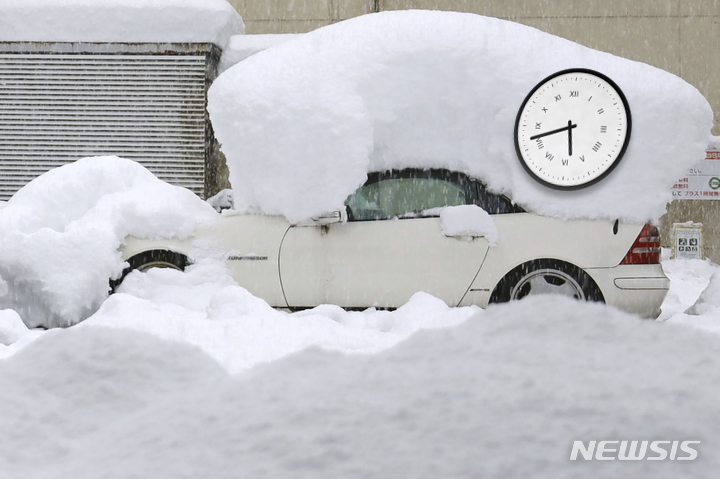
5:42
